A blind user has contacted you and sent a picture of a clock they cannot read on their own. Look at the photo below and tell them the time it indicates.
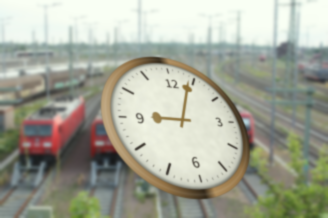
9:04
